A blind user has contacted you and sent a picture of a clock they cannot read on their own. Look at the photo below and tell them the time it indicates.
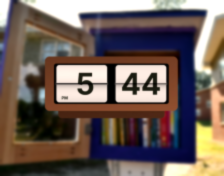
5:44
